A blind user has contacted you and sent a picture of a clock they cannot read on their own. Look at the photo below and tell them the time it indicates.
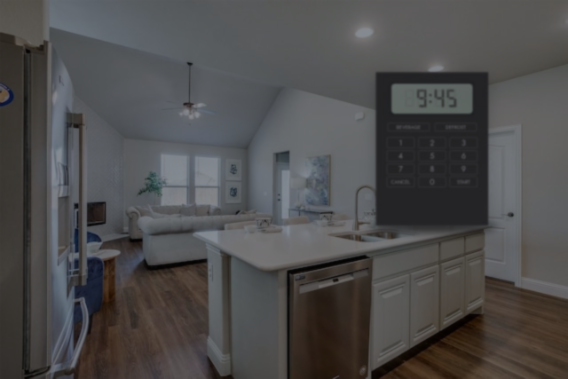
9:45
